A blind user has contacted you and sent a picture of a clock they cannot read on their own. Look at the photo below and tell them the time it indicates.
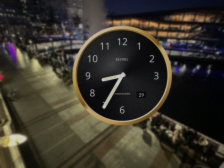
8:35
